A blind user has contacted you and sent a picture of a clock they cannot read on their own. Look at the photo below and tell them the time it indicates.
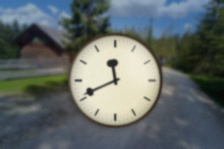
11:41
